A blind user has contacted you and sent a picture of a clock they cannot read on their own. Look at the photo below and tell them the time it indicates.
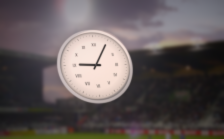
9:05
